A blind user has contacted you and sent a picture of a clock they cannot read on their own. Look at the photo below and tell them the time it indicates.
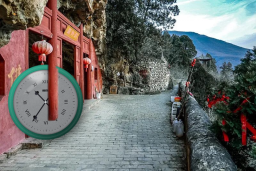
10:36
